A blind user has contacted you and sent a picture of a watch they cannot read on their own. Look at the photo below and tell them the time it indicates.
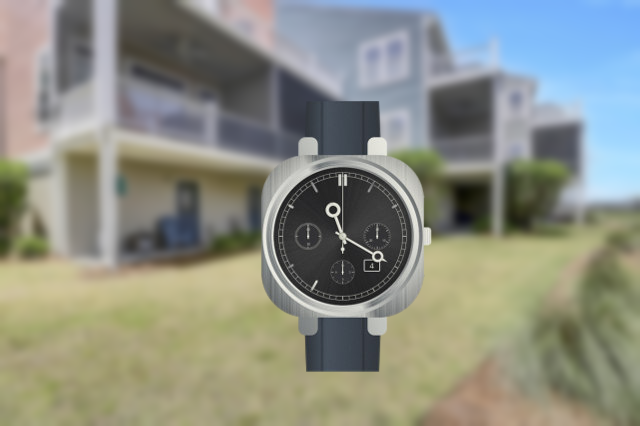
11:20
